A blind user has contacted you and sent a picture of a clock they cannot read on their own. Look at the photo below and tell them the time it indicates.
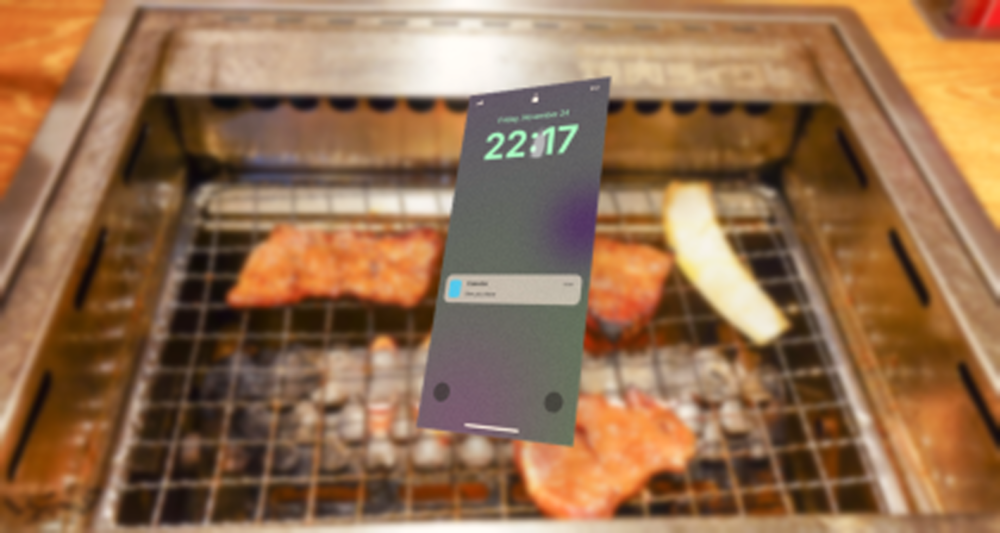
22:17
